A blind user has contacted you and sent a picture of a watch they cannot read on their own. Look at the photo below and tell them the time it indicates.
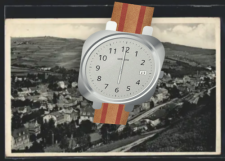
6:00
